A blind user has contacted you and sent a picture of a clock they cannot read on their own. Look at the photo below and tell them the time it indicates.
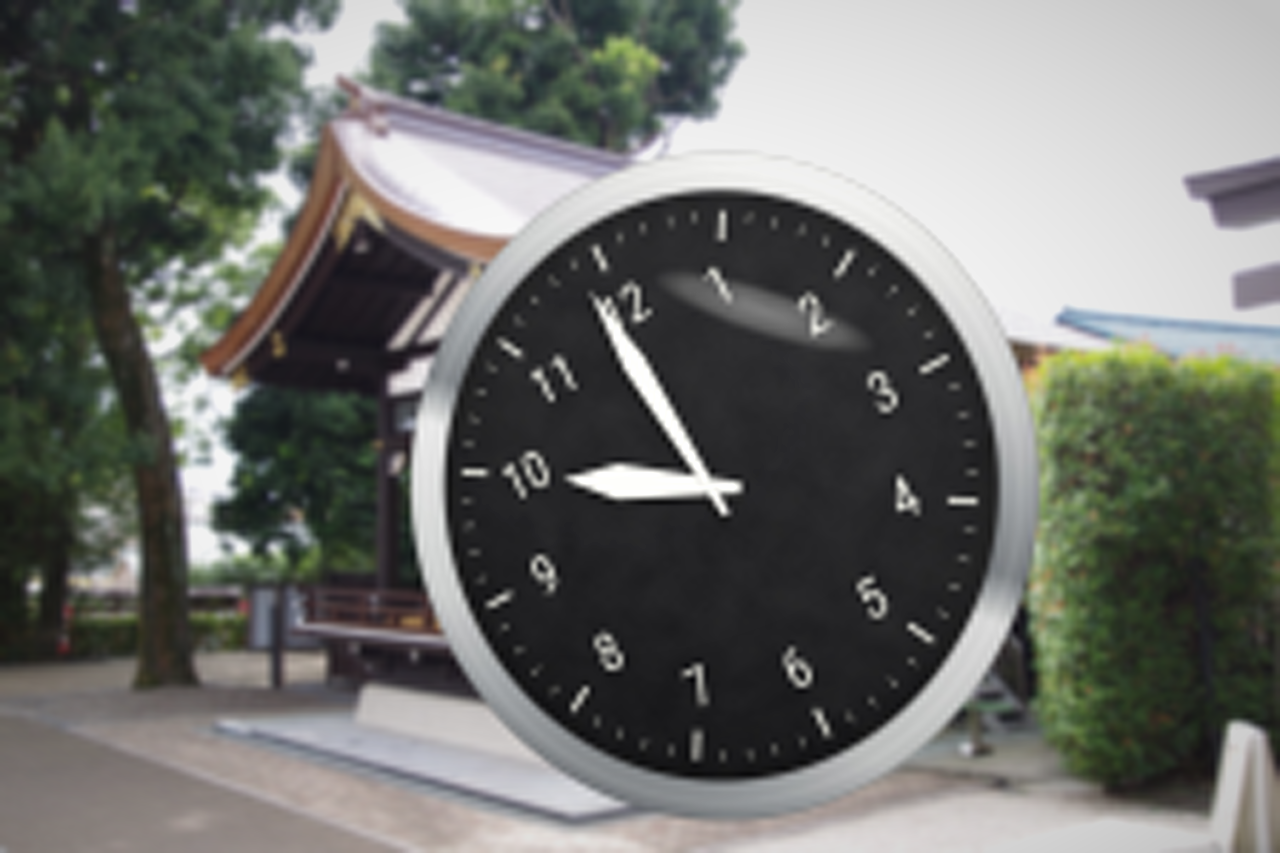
9:59
